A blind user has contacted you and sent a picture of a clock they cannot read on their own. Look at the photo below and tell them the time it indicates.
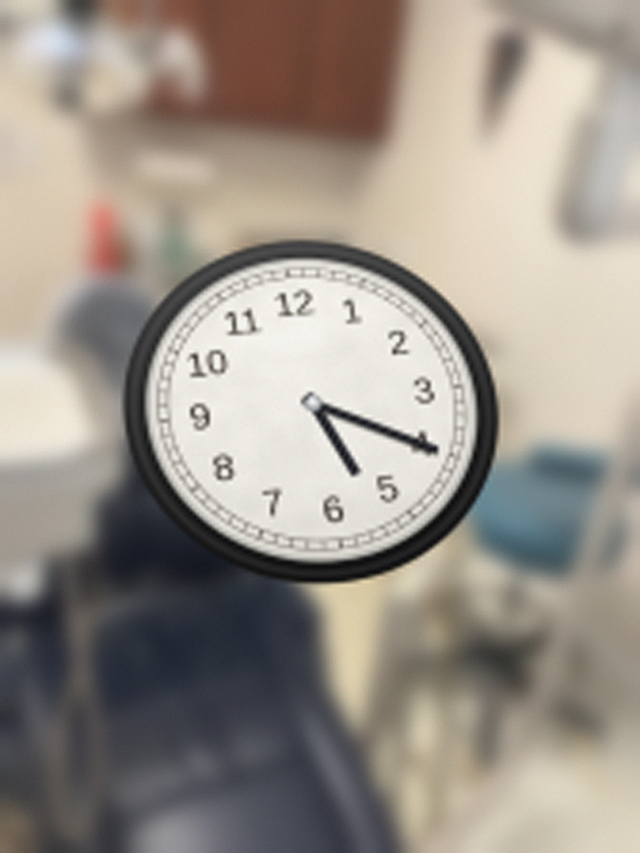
5:20
